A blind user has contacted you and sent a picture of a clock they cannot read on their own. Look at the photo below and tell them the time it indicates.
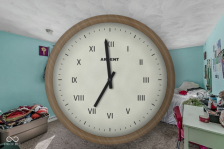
6:59
